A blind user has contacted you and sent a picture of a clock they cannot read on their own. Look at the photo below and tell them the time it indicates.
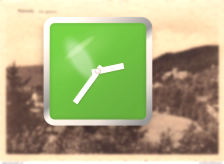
2:36
